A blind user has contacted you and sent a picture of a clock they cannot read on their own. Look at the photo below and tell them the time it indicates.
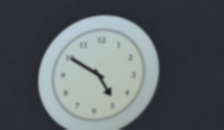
4:50
